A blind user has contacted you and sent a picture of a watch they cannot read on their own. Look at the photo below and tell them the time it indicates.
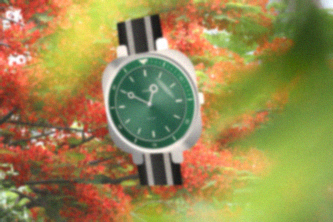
12:50
